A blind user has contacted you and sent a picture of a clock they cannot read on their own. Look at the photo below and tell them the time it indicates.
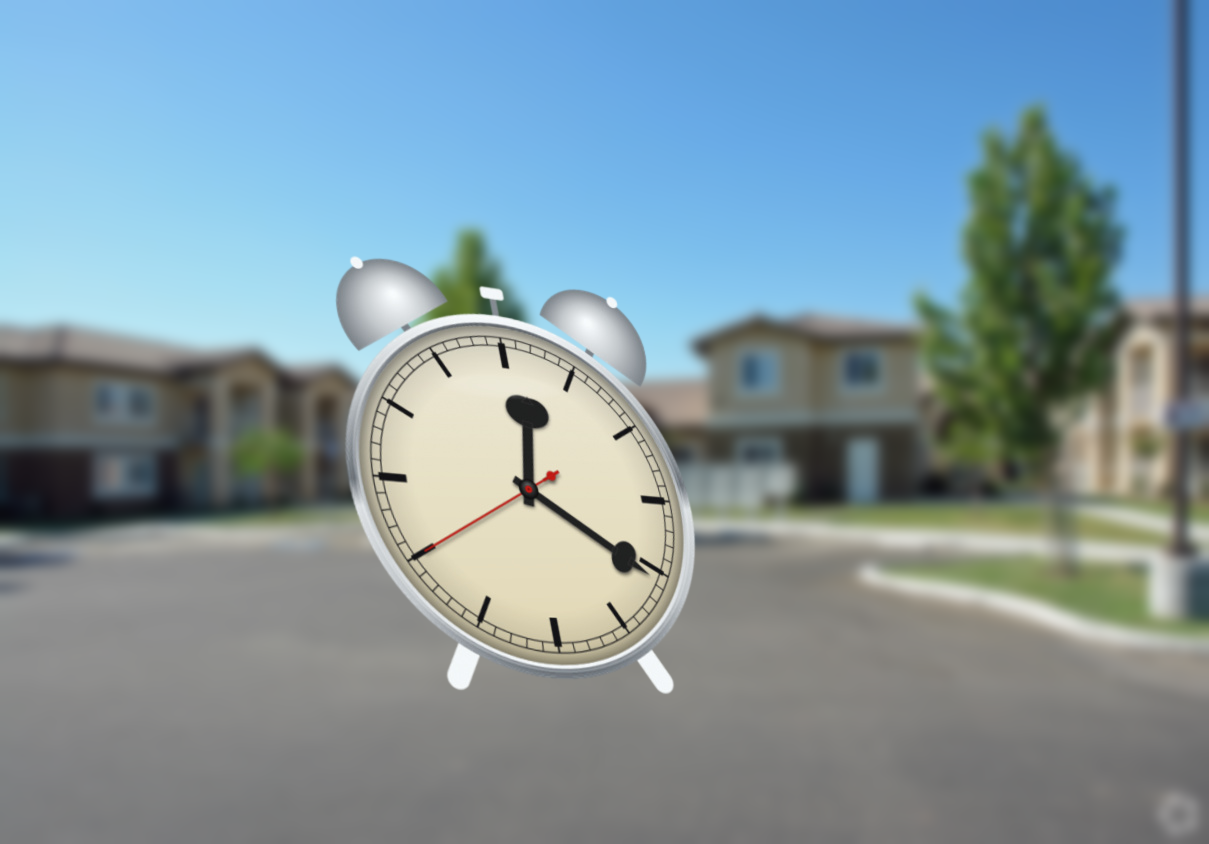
12:20:40
